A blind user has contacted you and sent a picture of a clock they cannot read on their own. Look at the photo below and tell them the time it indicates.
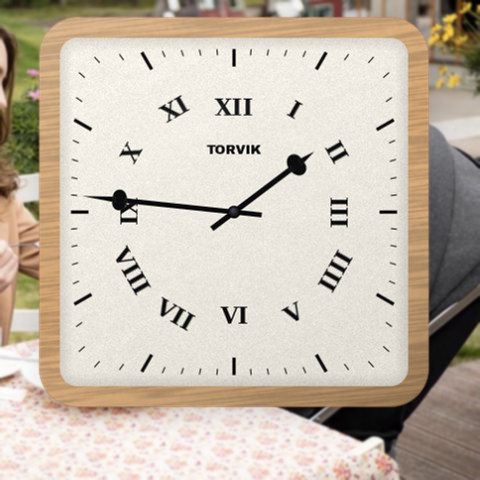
1:46
